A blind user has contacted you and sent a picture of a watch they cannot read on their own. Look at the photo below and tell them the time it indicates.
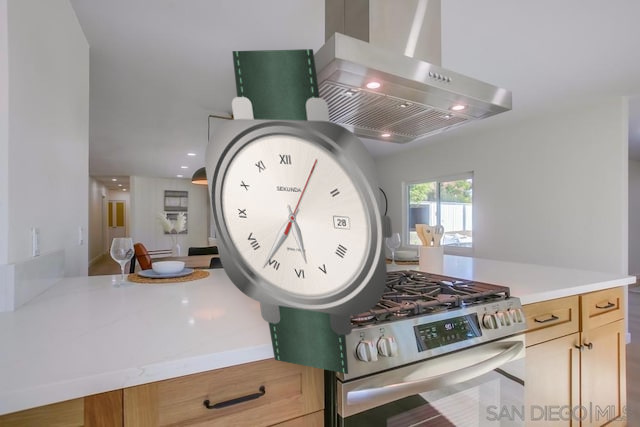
5:36:05
